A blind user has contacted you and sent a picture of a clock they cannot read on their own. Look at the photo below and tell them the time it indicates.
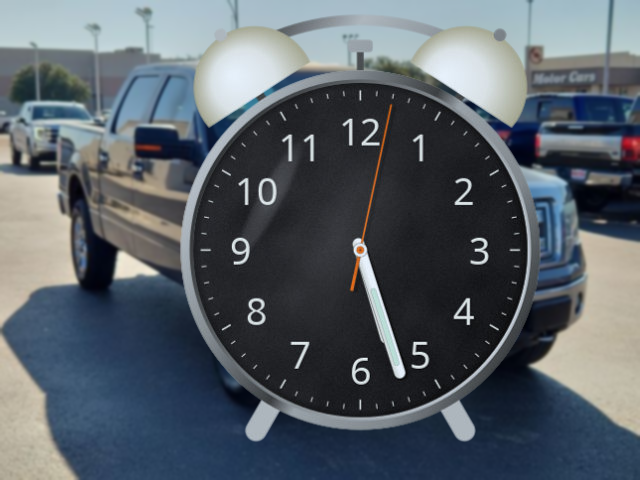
5:27:02
